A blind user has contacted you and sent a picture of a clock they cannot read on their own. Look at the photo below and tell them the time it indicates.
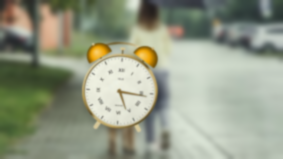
5:16
